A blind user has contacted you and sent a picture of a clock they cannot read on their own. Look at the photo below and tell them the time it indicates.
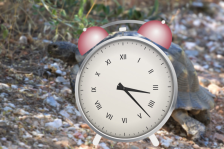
3:23
